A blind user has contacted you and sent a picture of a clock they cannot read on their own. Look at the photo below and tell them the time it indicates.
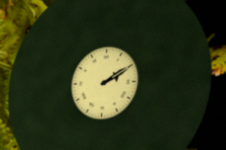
2:10
